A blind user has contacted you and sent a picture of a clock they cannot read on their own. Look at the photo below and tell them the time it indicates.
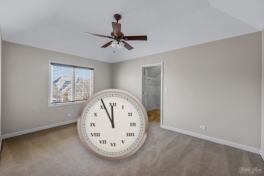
11:56
